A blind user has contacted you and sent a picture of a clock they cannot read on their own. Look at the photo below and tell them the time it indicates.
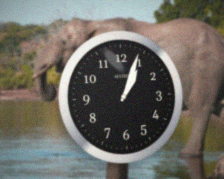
1:04
